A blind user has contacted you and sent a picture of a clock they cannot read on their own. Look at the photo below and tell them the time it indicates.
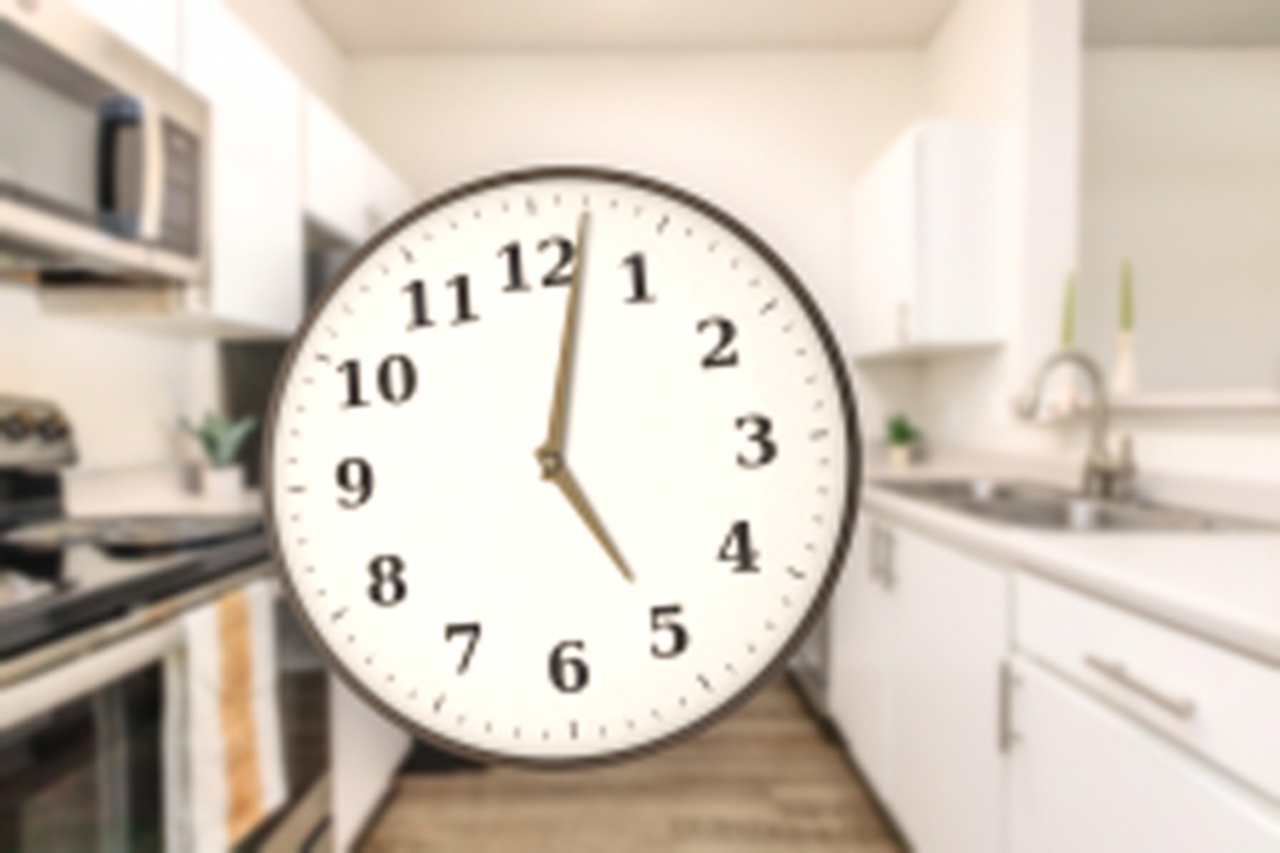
5:02
